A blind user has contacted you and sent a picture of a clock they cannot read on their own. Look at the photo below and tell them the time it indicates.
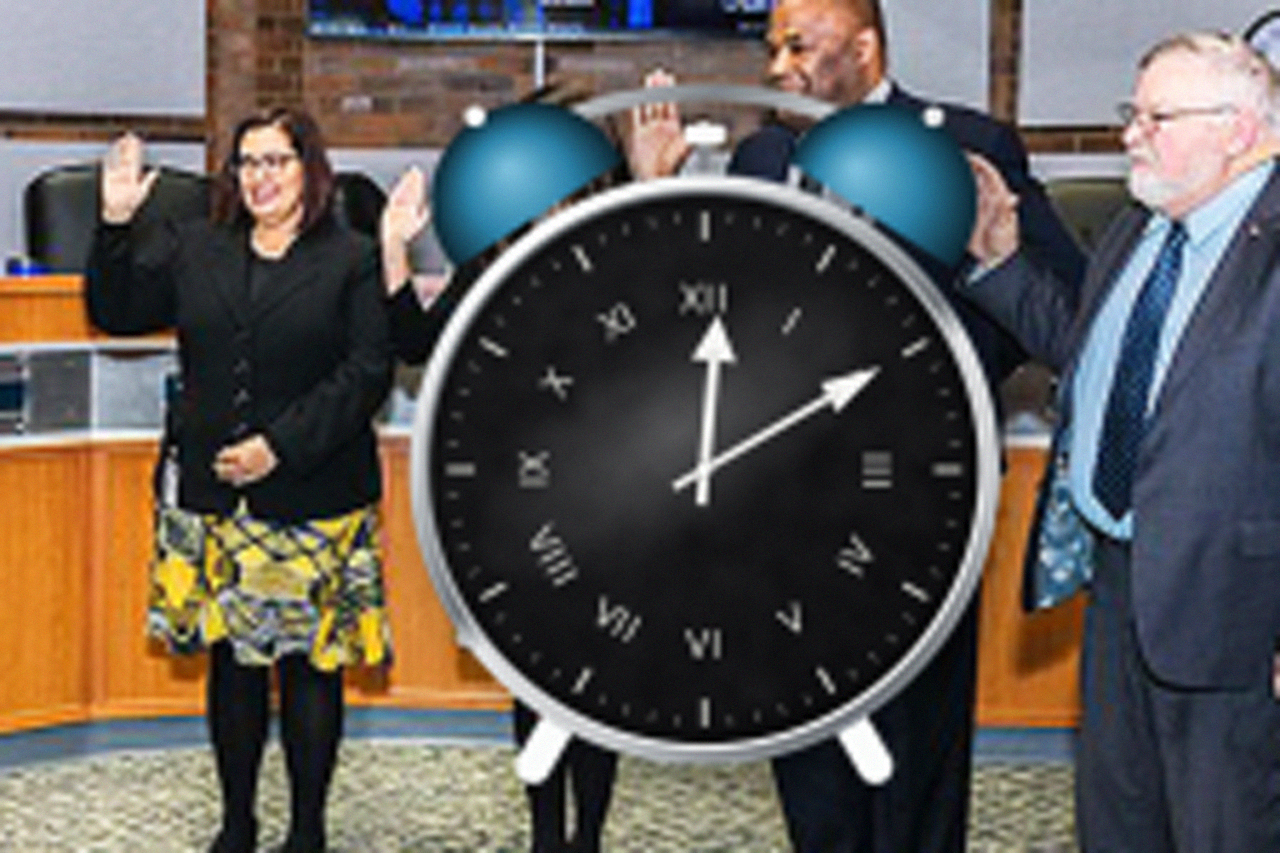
12:10
